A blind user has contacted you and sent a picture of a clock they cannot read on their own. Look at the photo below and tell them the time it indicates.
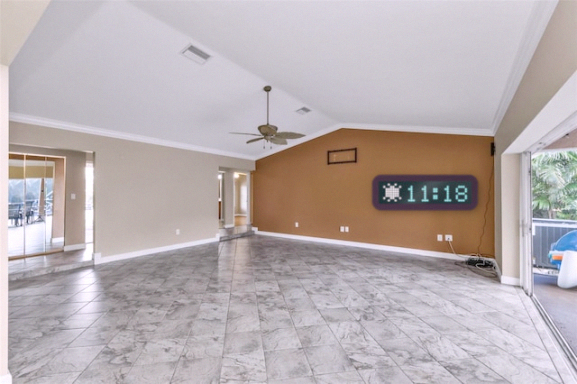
11:18
